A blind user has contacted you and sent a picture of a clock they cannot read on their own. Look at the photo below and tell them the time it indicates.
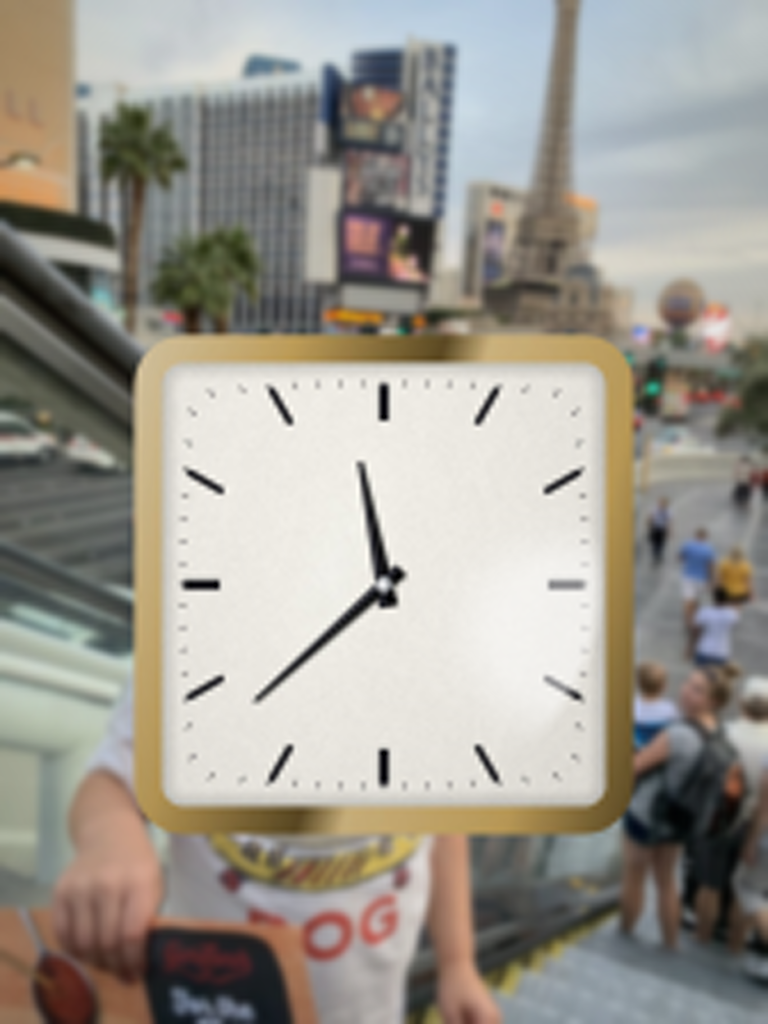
11:38
